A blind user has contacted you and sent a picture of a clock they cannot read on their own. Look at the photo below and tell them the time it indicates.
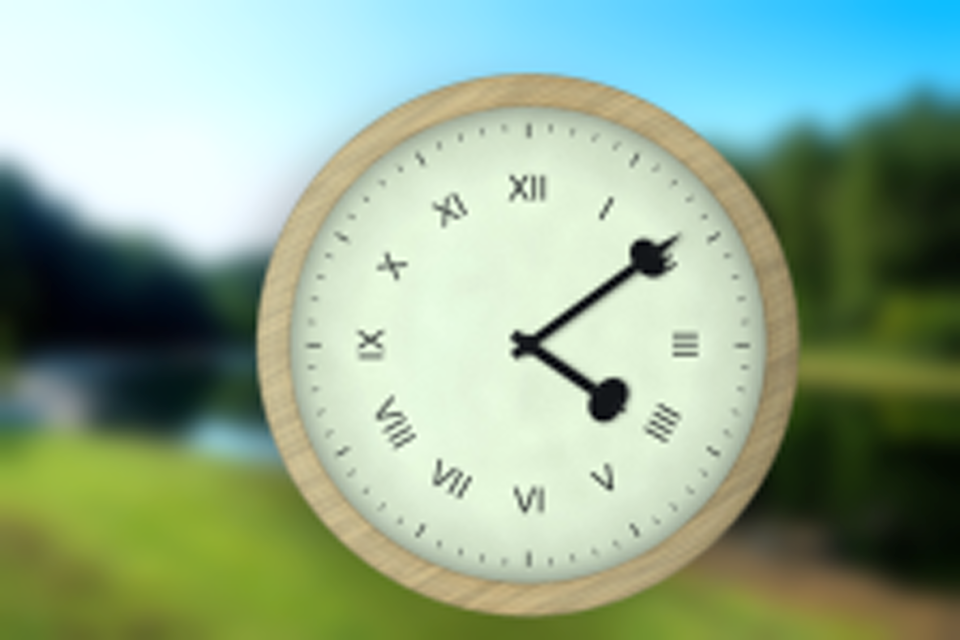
4:09
